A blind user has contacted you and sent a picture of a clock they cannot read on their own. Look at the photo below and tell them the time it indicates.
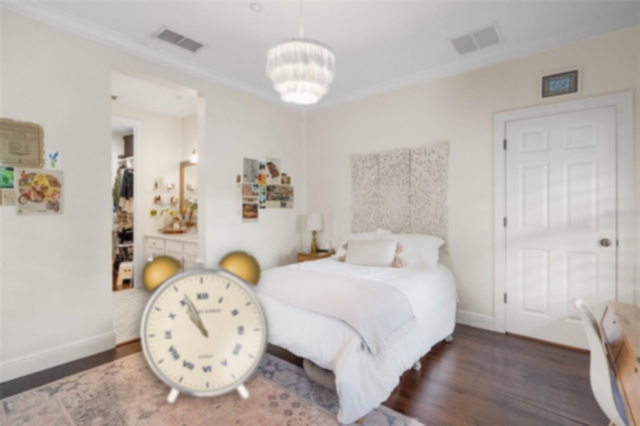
10:56
